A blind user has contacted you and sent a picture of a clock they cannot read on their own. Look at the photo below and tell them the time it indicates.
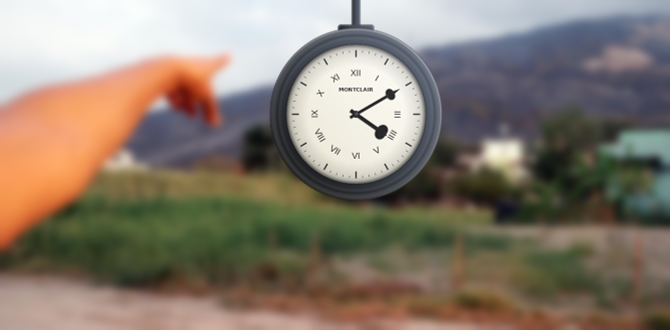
4:10
